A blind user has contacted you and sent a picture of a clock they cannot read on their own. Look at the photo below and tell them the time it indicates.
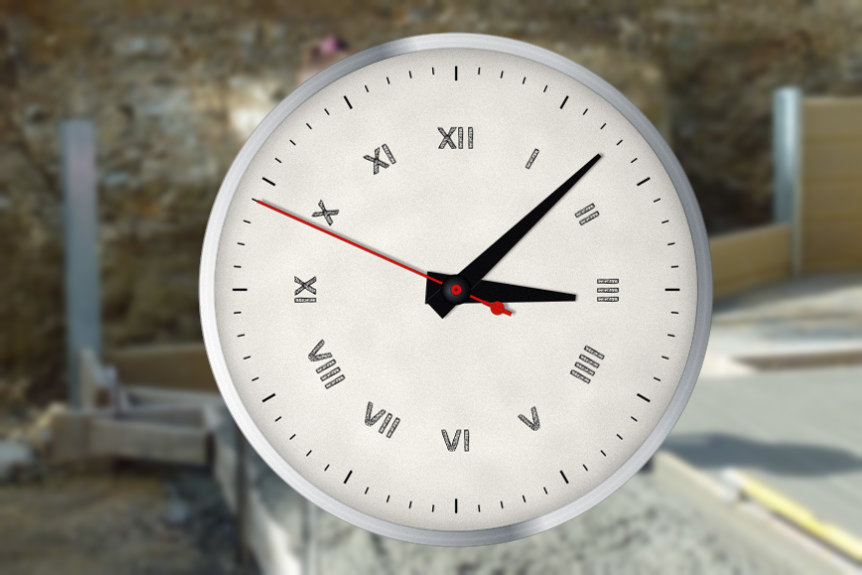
3:07:49
